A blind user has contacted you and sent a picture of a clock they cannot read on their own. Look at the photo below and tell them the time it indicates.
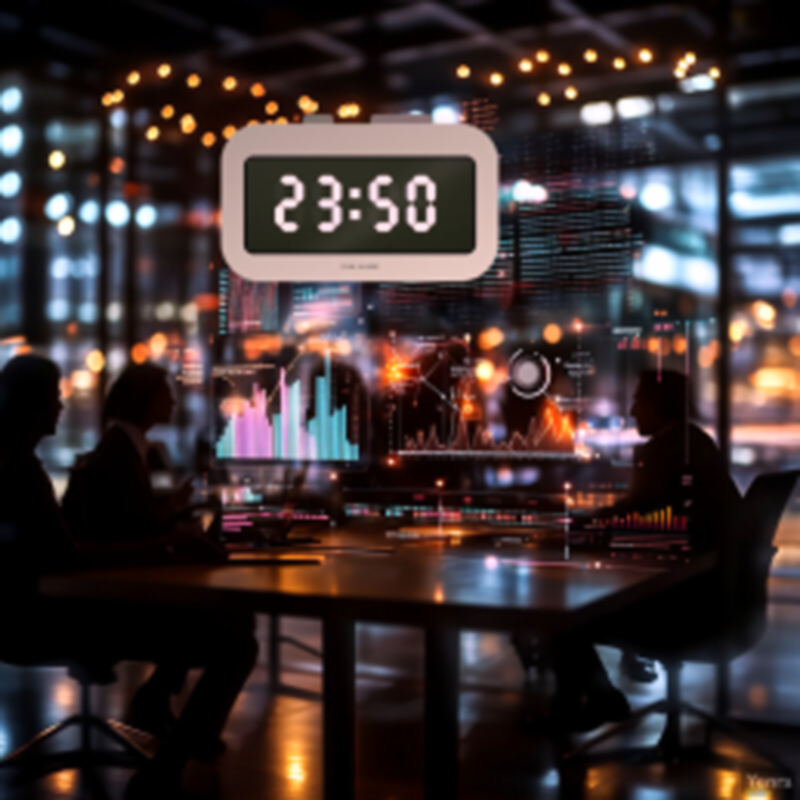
23:50
